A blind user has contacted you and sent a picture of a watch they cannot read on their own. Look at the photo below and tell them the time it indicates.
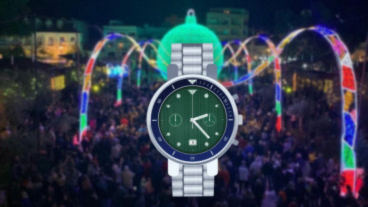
2:23
